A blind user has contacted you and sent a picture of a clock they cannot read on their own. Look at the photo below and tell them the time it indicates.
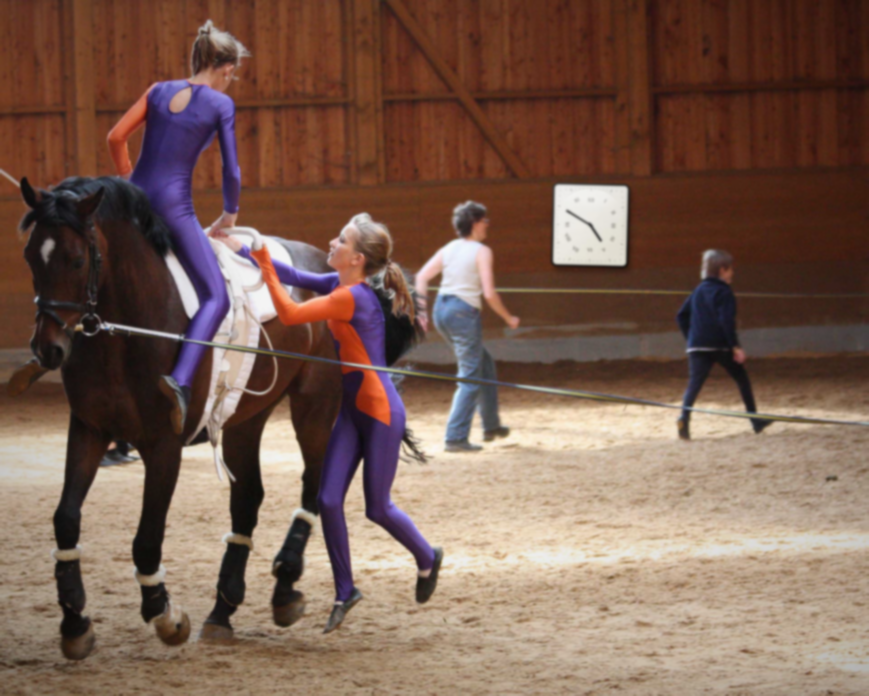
4:50
